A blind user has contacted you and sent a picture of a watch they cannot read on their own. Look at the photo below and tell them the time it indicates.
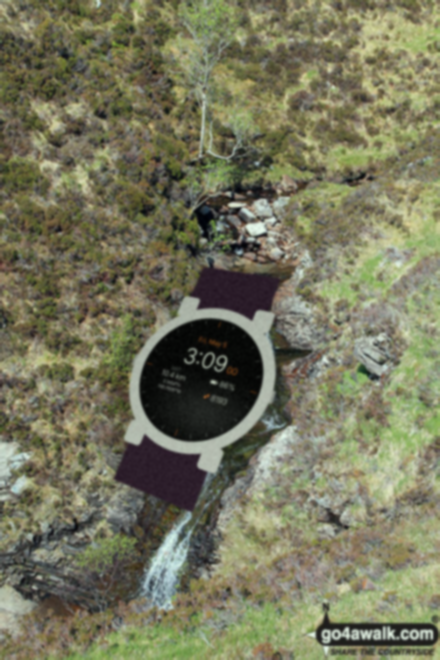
3:09
